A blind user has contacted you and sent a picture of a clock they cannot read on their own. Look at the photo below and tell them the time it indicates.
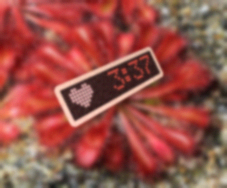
3:37
